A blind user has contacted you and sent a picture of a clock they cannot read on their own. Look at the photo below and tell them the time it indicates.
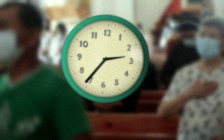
2:36
